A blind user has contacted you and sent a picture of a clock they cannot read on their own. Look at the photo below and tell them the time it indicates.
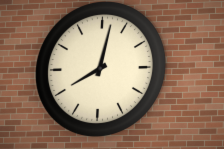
8:02
